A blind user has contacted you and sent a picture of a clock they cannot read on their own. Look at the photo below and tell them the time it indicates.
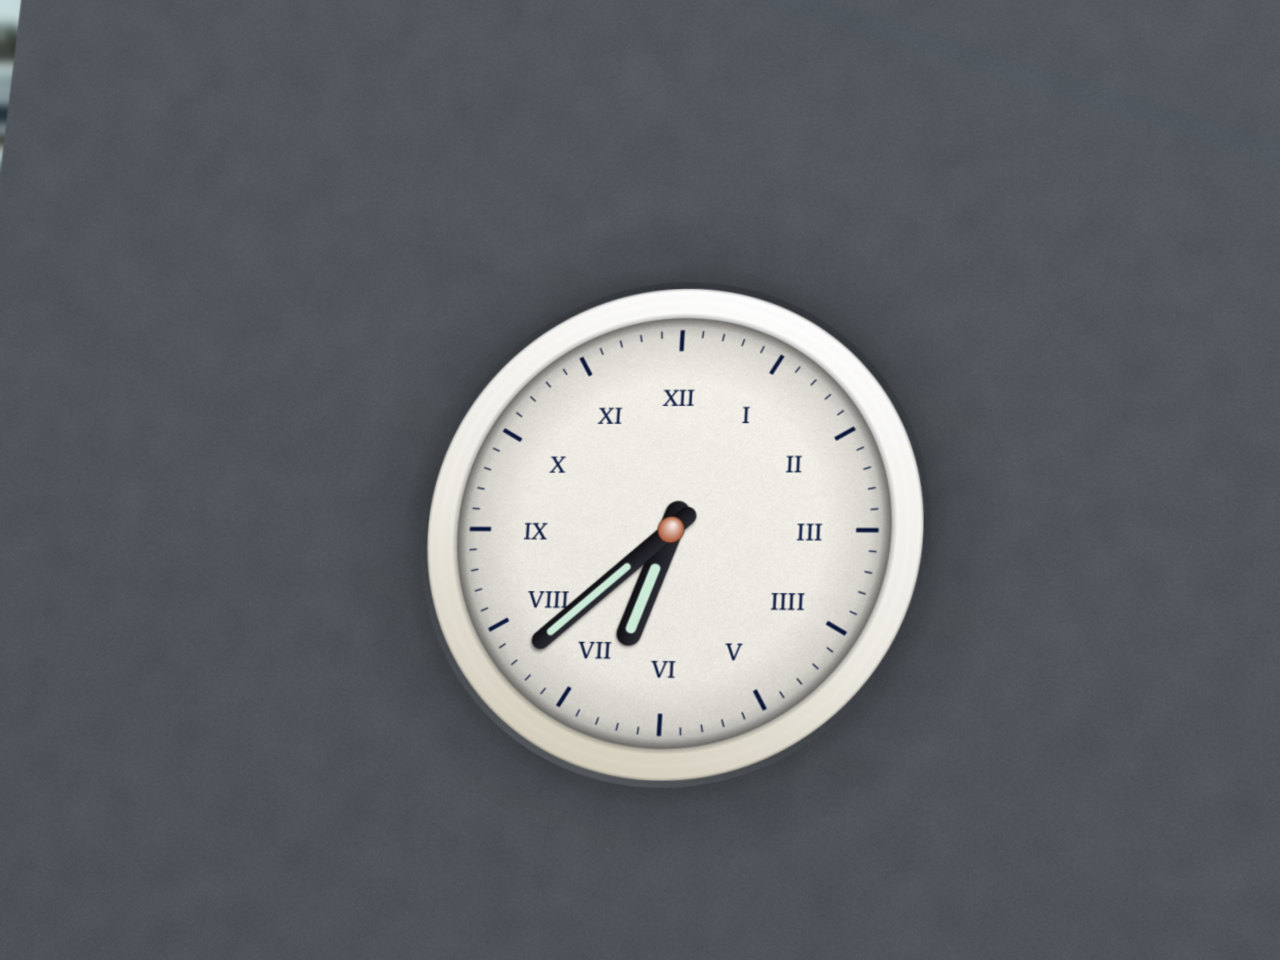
6:38
